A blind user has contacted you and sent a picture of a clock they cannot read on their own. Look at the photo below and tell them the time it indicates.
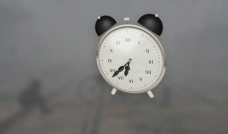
6:38
